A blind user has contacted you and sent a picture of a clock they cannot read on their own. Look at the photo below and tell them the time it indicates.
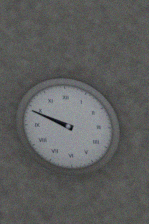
9:49
